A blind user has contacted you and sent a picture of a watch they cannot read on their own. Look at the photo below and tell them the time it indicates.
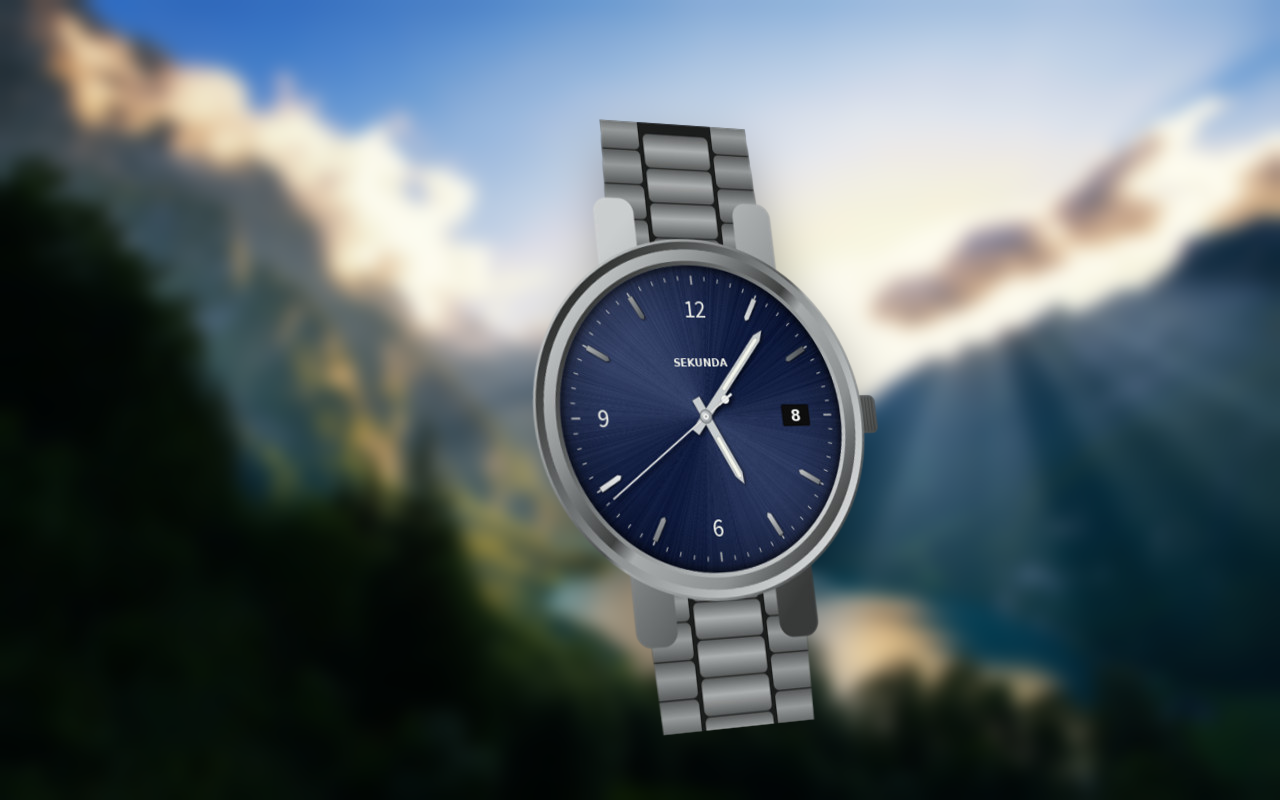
5:06:39
